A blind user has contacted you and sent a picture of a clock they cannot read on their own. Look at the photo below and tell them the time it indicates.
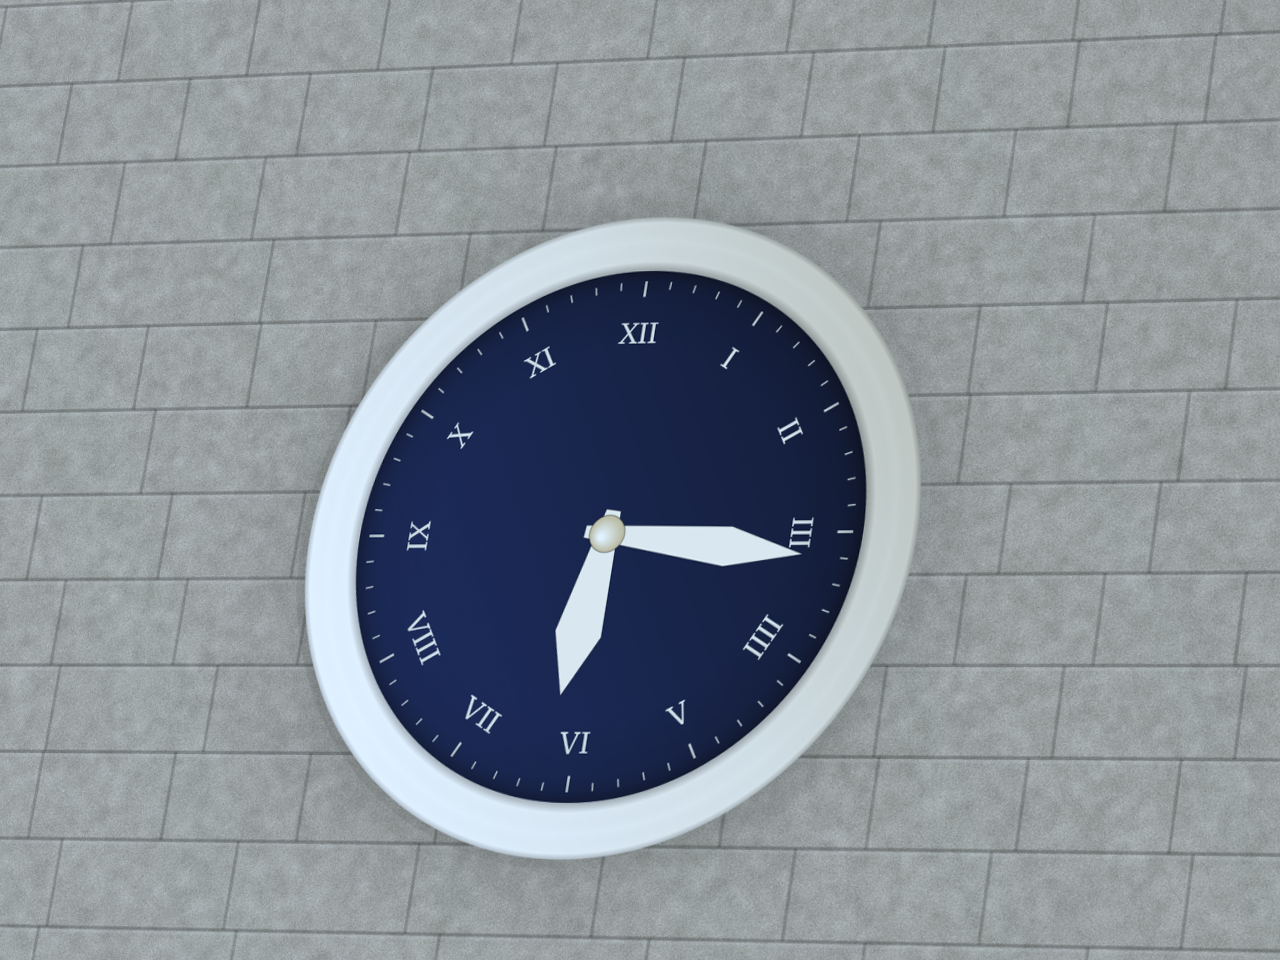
6:16
